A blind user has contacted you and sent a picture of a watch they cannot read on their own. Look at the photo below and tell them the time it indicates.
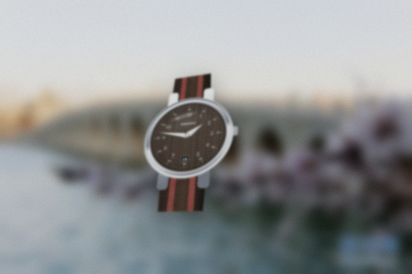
1:47
